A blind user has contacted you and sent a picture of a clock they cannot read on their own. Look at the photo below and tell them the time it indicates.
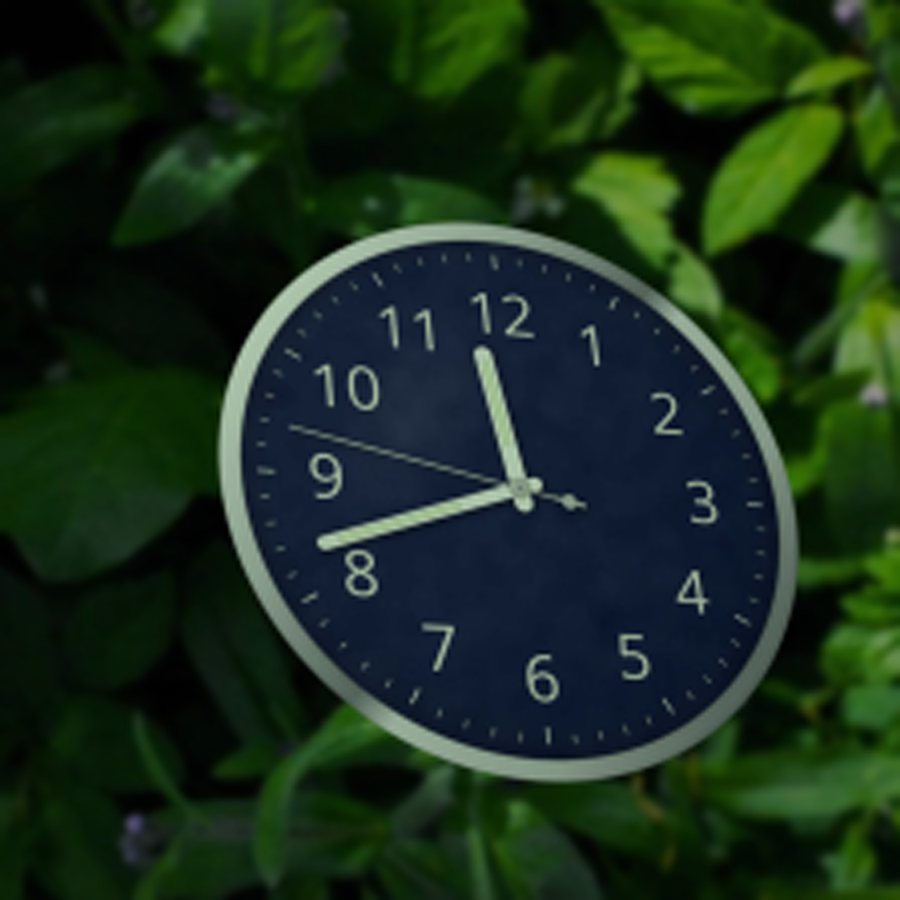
11:41:47
